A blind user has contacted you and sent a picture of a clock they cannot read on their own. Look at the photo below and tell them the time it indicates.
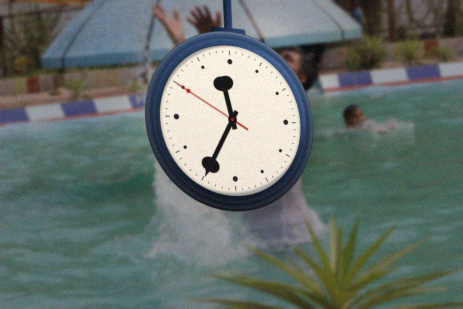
11:34:50
